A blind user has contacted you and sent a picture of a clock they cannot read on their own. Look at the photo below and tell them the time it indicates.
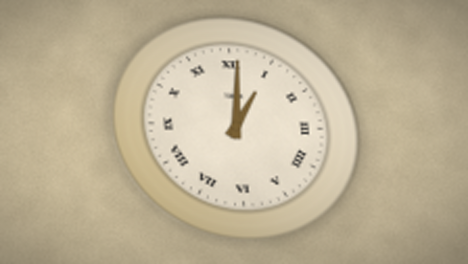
1:01
